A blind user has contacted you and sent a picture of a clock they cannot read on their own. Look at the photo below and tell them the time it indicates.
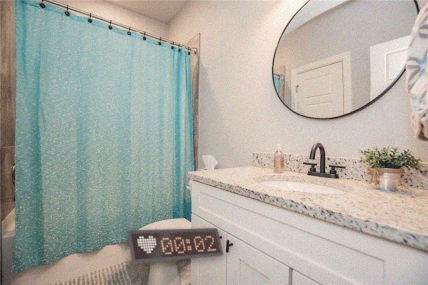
0:02
